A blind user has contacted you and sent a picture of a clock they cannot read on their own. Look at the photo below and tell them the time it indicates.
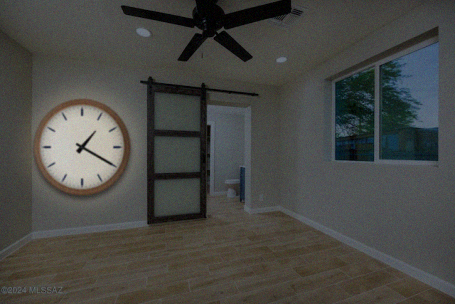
1:20
